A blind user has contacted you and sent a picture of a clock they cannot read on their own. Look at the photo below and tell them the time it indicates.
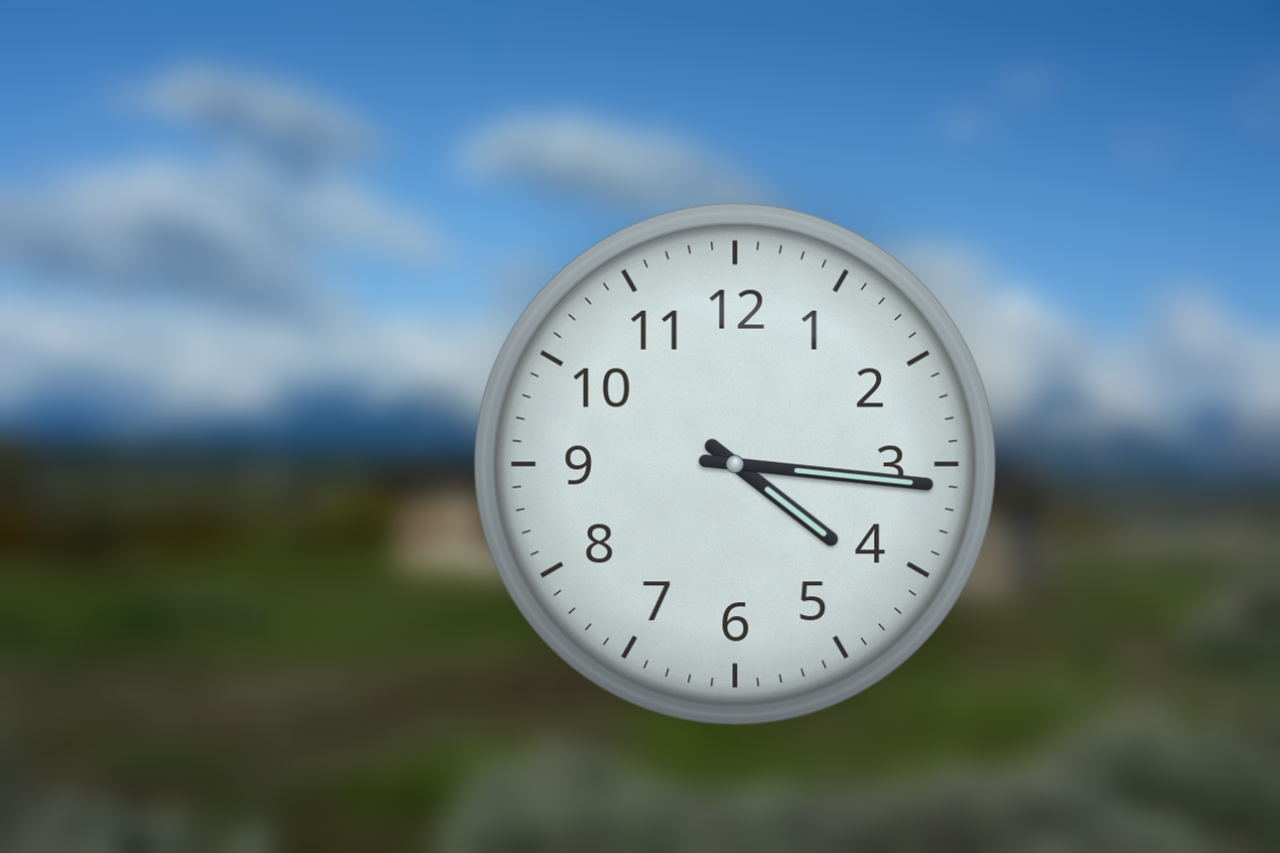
4:16
